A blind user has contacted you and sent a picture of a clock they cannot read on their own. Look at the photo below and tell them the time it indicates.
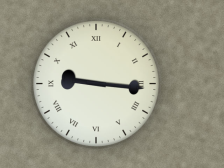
9:16
